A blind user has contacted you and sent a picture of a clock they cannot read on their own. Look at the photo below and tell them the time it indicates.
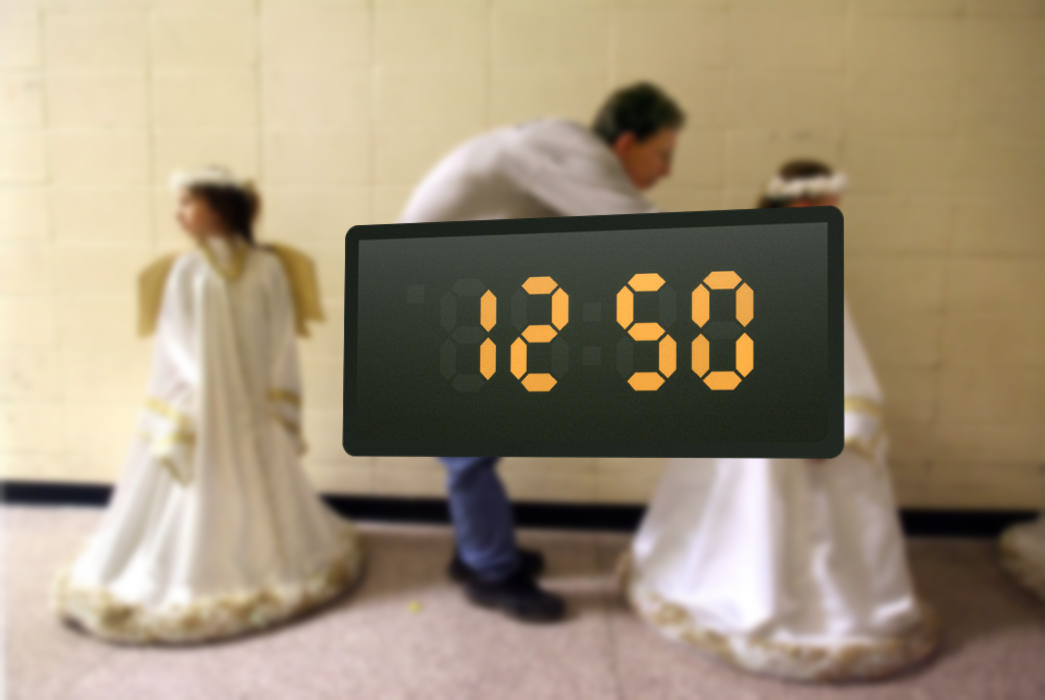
12:50
